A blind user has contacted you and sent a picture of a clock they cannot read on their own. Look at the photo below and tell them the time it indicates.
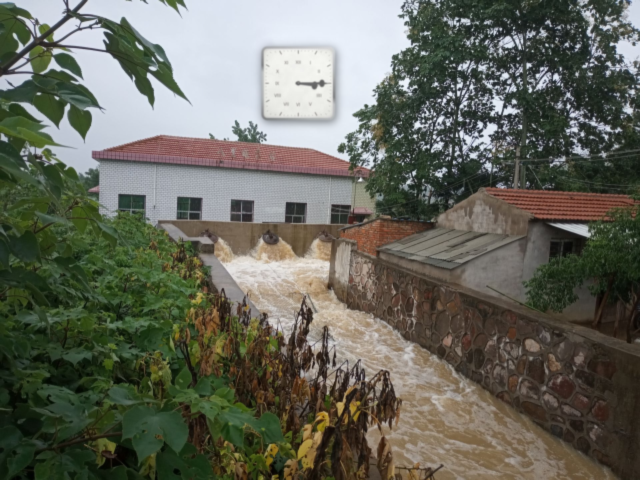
3:15
